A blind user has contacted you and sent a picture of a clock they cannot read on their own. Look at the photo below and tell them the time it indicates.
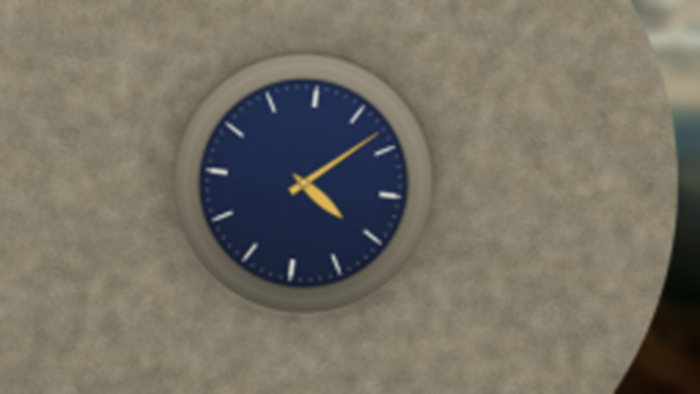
4:08
